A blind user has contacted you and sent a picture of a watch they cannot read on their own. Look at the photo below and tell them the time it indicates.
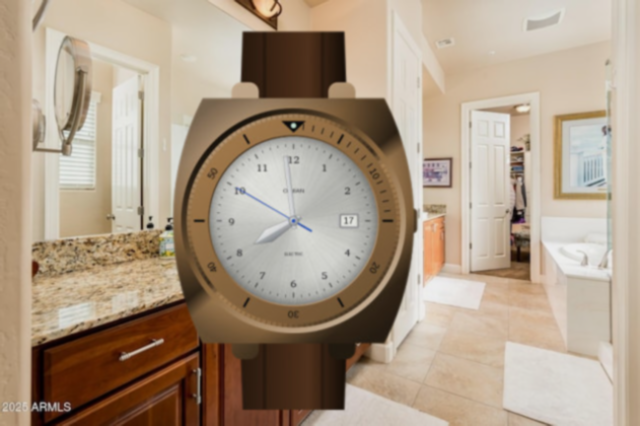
7:58:50
